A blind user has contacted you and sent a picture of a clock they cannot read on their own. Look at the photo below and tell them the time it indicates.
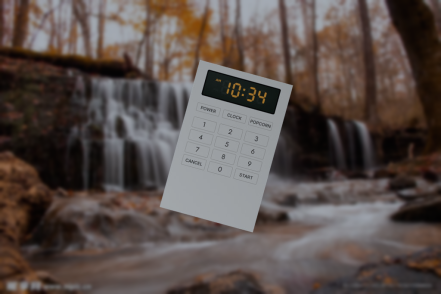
10:34
